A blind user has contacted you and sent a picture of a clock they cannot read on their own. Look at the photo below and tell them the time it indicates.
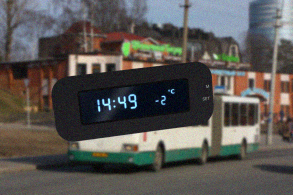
14:49
